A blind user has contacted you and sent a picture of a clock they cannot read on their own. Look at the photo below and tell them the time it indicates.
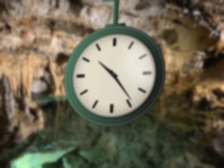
10:24
